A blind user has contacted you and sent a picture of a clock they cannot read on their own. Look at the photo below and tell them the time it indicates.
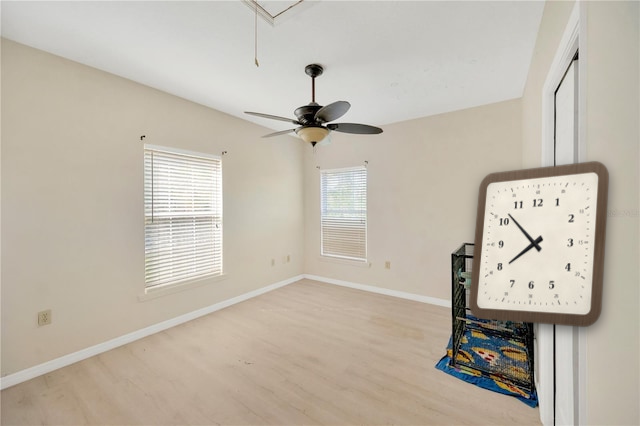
7:52
